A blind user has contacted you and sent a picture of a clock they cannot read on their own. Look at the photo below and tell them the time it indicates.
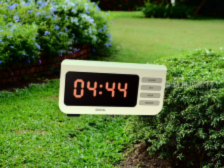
4:44
